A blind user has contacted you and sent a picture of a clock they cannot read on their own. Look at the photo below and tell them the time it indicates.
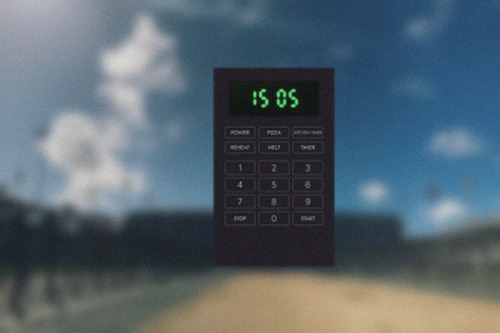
15:05
